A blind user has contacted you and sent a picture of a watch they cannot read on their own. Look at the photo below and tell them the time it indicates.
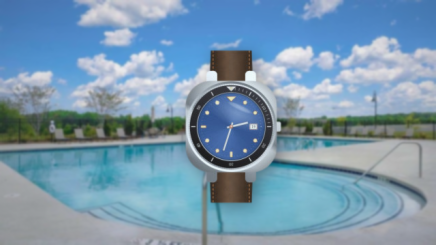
2:33
